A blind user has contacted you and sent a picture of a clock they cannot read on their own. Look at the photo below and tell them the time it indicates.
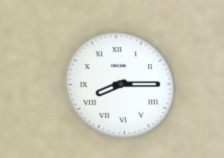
8:15
